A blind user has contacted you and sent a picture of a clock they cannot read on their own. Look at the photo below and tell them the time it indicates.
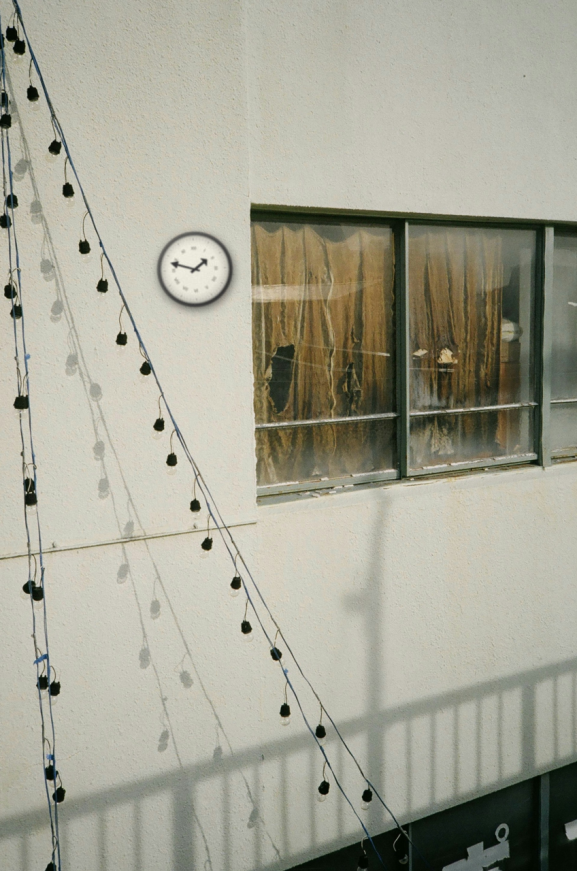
1:48
